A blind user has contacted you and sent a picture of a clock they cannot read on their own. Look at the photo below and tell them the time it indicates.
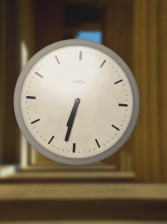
6:32
